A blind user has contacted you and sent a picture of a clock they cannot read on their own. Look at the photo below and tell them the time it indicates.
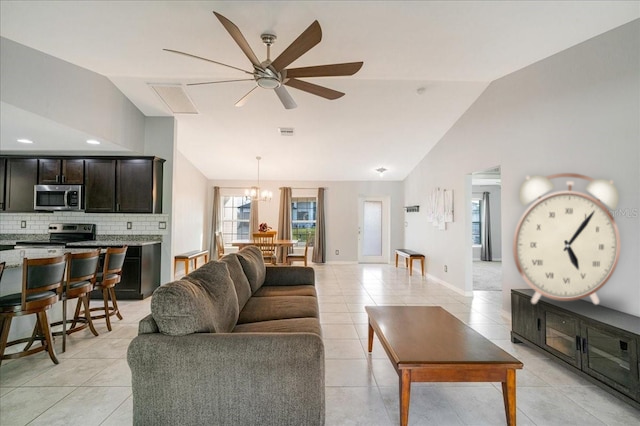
5:06
